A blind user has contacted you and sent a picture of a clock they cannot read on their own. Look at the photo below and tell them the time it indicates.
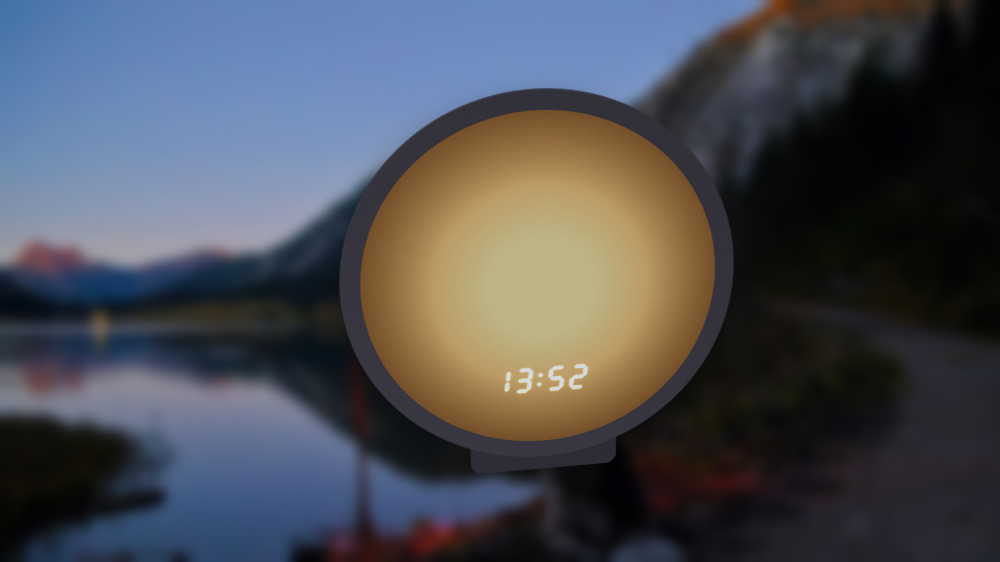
13:52
